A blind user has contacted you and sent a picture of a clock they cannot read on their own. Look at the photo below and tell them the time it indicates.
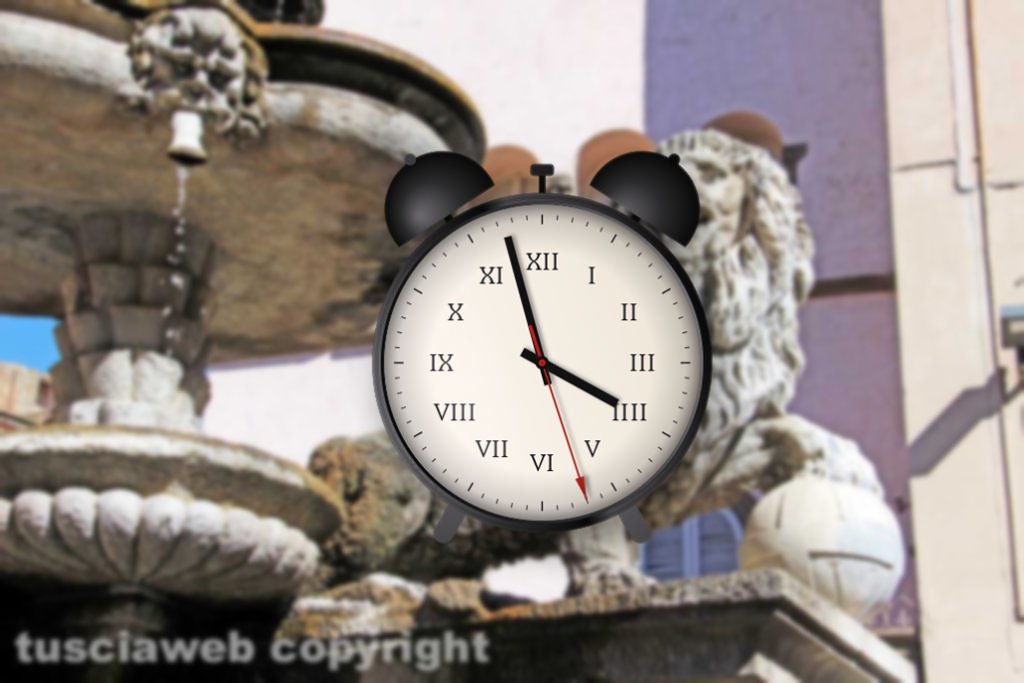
3:57:27
